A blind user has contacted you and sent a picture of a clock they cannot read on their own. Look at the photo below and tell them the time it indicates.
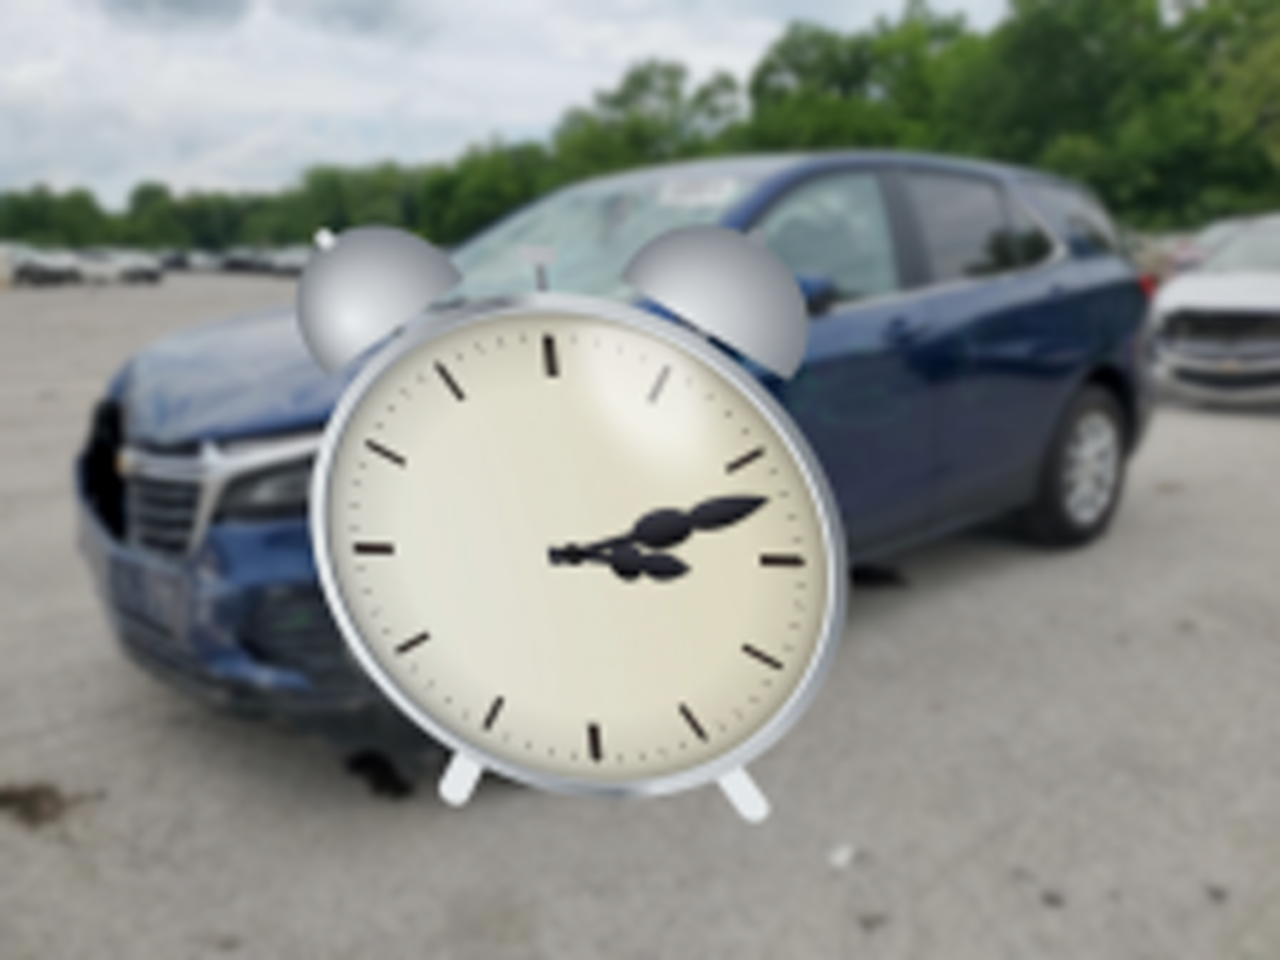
3:12
